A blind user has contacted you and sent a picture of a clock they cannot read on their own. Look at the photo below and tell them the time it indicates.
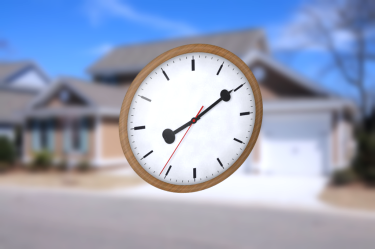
8:09:36
